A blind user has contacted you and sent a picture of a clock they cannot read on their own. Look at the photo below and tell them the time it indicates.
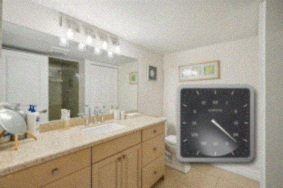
4:22
